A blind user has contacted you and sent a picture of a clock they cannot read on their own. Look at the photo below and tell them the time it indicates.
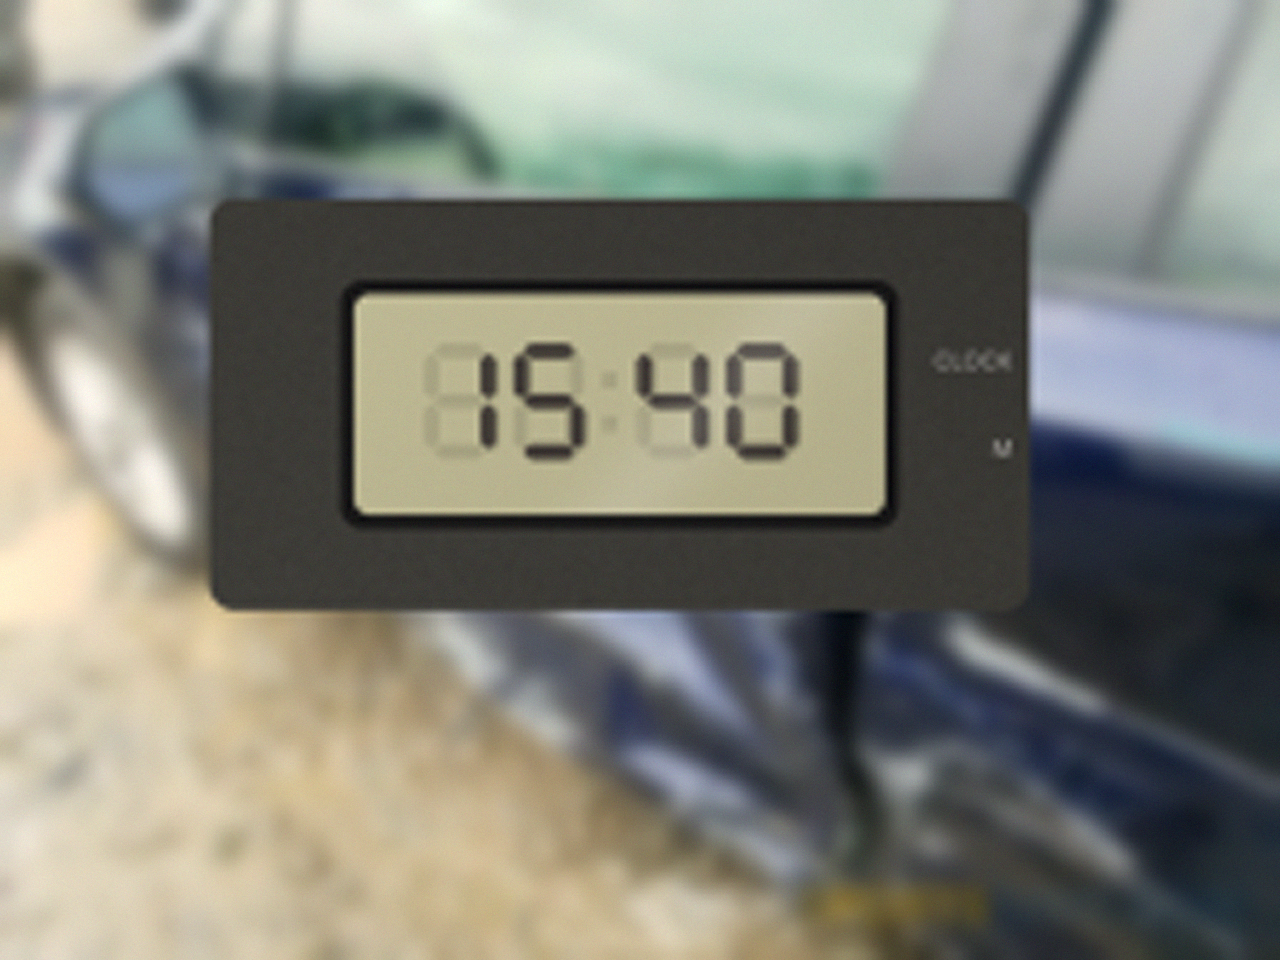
15:40
